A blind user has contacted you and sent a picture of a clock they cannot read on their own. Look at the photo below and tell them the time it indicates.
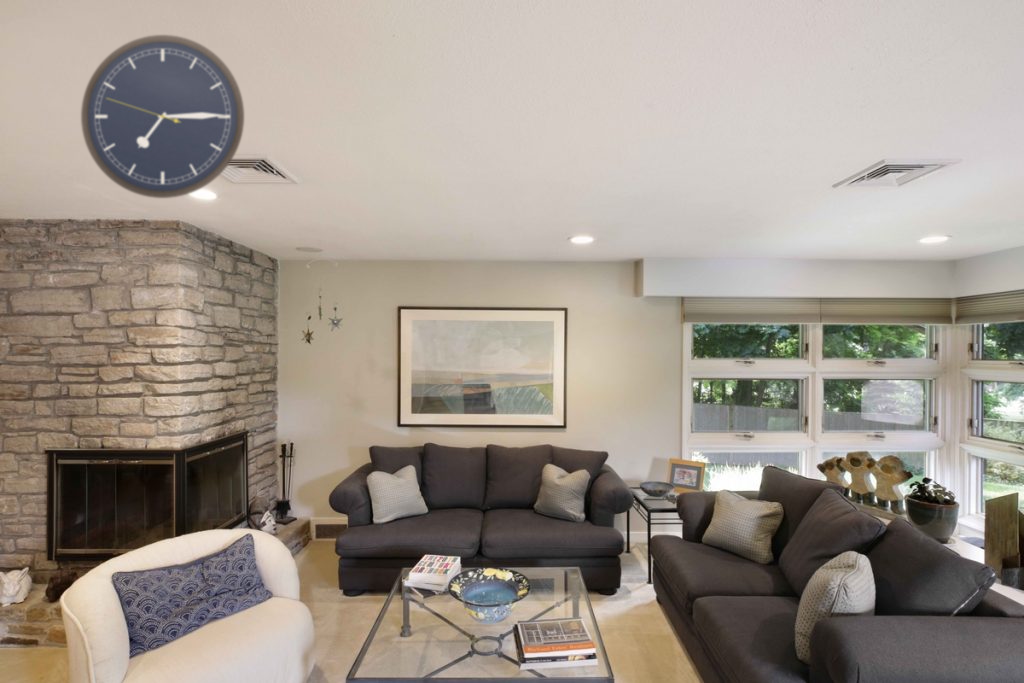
7:14:48
